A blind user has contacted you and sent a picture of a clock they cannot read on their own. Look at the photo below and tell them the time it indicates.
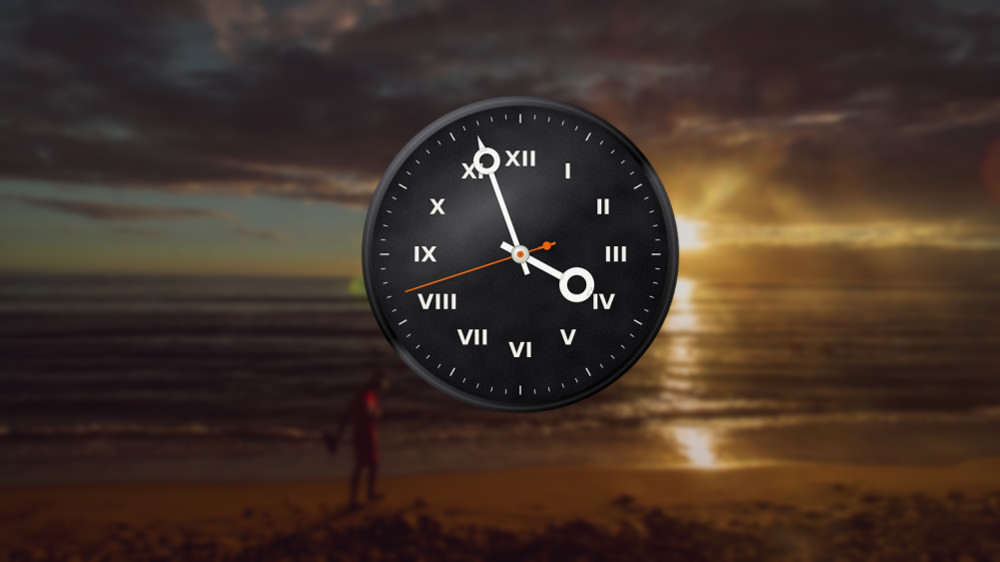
3:56:42
